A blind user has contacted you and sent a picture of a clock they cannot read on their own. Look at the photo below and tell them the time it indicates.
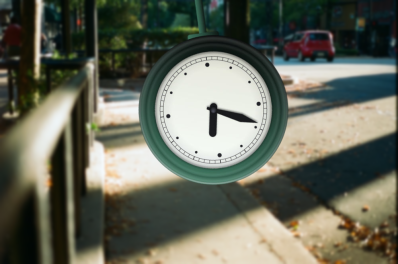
6:19
